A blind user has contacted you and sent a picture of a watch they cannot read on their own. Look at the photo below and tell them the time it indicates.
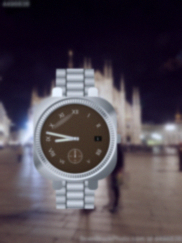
8:47
